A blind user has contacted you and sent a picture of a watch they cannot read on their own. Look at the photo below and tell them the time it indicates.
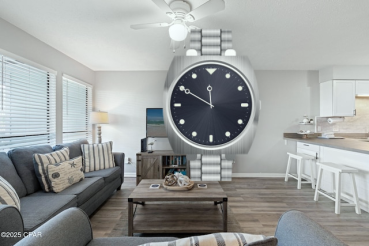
11:50
